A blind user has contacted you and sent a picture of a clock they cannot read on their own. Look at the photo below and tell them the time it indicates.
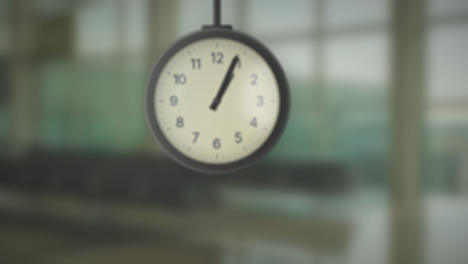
1:04
